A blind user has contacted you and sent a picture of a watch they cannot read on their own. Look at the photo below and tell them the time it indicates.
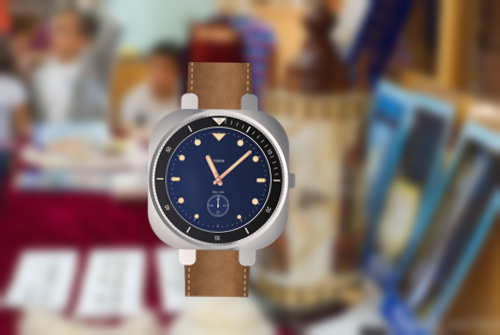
11:08
